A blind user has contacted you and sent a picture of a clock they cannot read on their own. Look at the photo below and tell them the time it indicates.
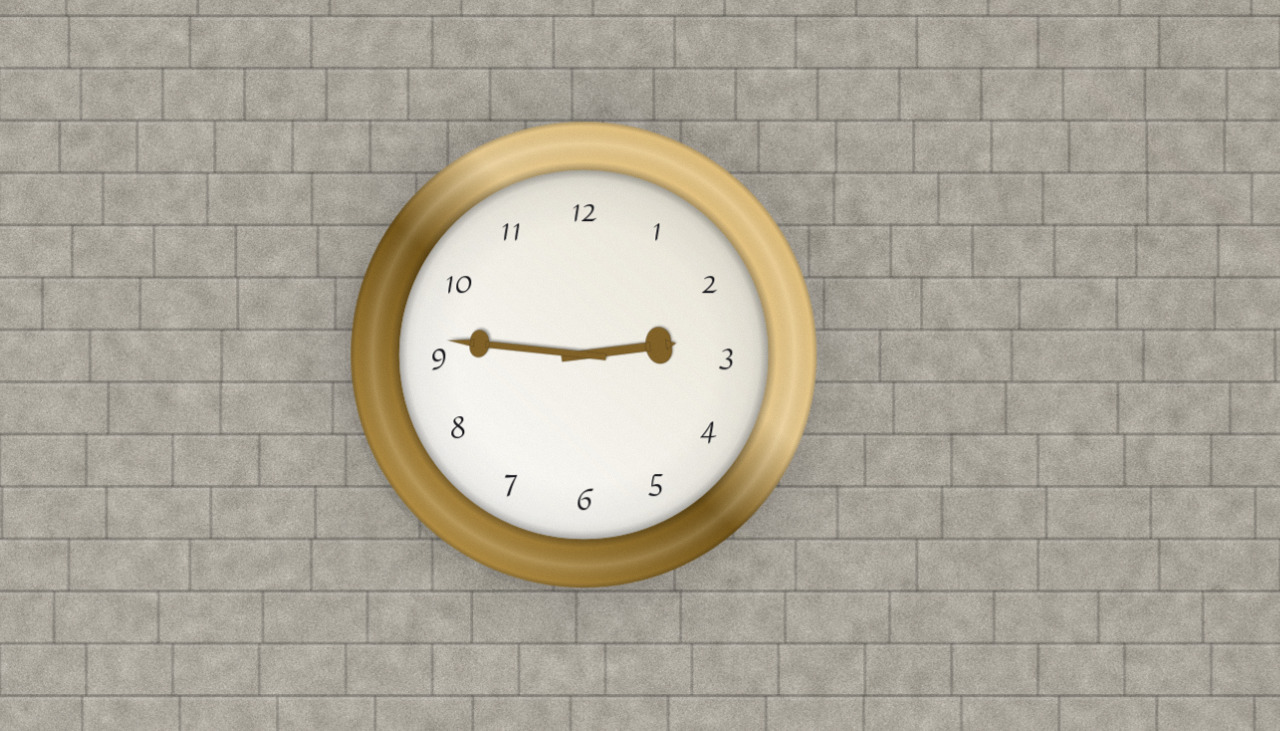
2:46
